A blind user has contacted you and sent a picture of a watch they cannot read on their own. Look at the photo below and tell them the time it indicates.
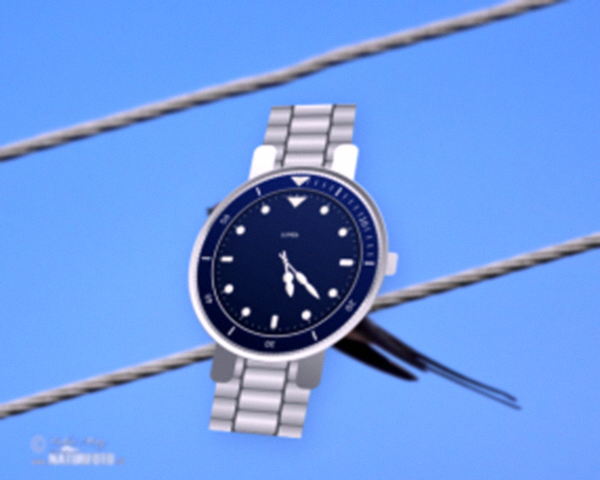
5:22
